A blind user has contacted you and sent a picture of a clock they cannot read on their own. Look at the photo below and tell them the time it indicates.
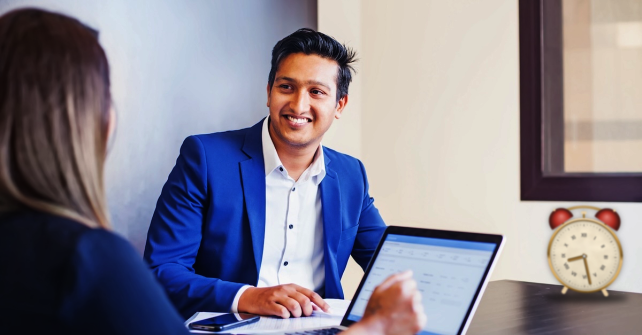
8:28
